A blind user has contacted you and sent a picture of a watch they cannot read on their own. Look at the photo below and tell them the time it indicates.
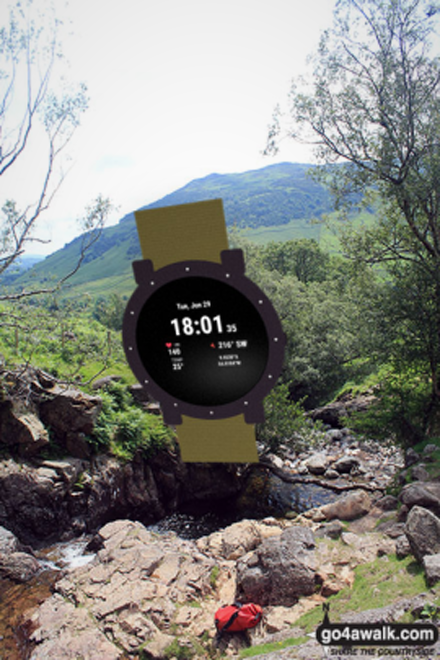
18:01
